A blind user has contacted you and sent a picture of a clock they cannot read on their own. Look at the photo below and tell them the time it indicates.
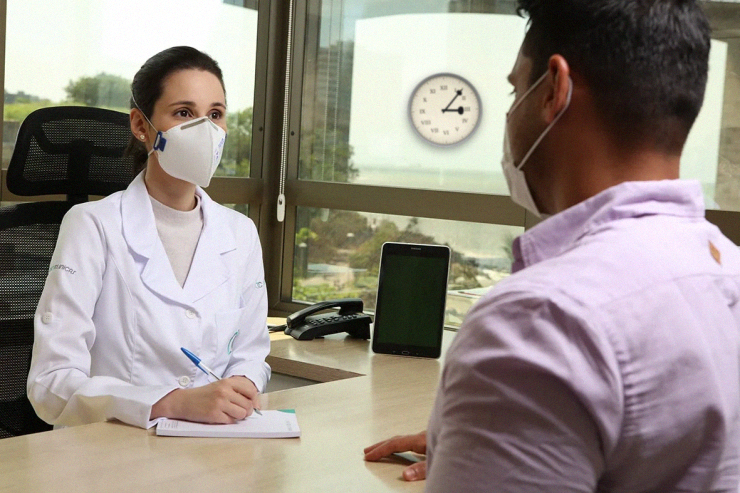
3:07
